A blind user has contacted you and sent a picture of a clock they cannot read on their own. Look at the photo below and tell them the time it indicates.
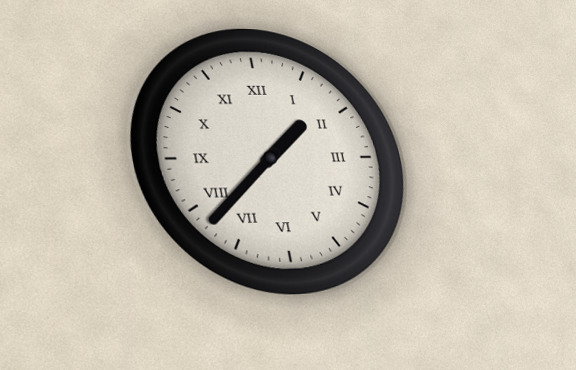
1:38
